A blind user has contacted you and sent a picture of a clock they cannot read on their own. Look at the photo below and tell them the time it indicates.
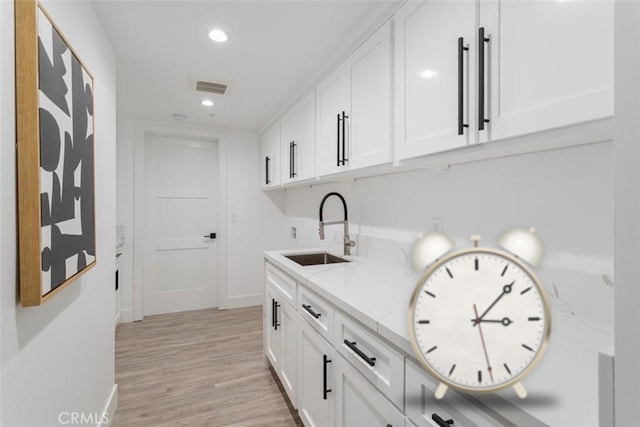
3:07:28
